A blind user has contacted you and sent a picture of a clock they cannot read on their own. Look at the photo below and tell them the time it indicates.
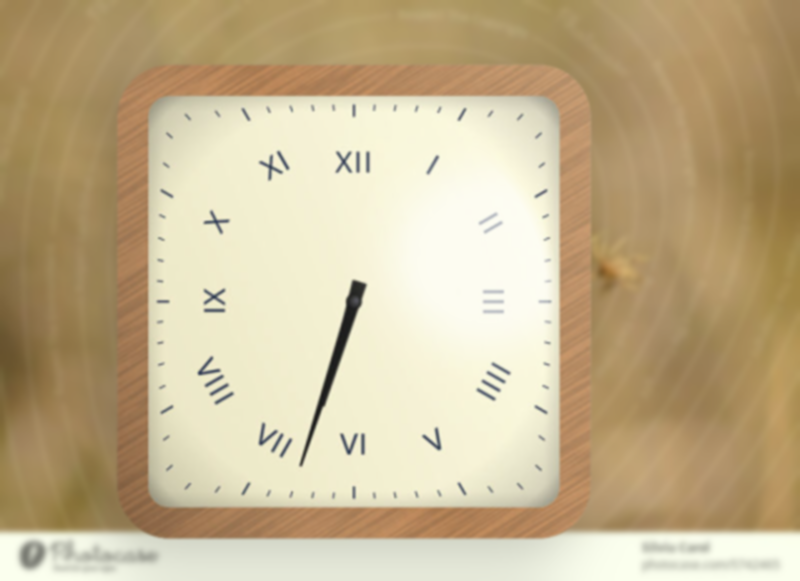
6:33
